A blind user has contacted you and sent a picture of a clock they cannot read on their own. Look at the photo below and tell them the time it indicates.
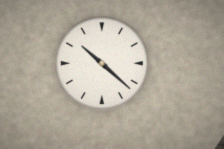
10:22
